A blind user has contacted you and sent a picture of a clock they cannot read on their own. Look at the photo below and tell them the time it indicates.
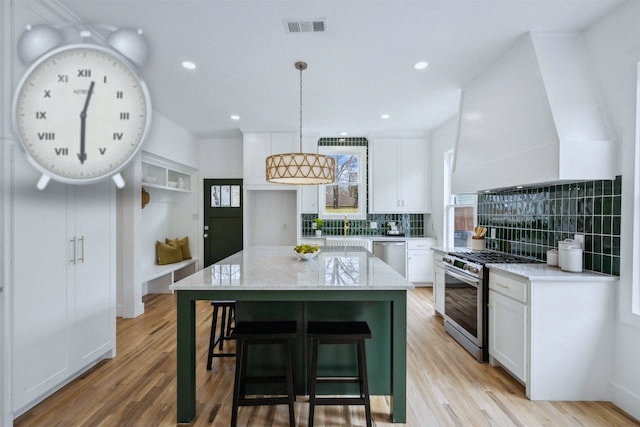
12:30
